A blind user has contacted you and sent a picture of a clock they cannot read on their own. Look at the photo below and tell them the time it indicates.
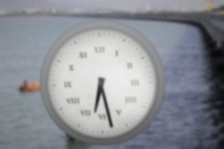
6:28
